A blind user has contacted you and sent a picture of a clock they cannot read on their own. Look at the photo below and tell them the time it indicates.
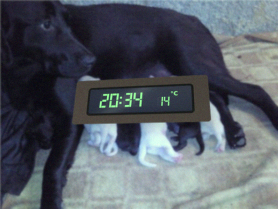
20:34
